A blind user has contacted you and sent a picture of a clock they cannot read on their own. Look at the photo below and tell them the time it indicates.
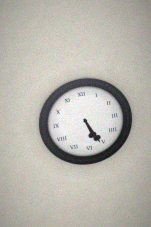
5:26
